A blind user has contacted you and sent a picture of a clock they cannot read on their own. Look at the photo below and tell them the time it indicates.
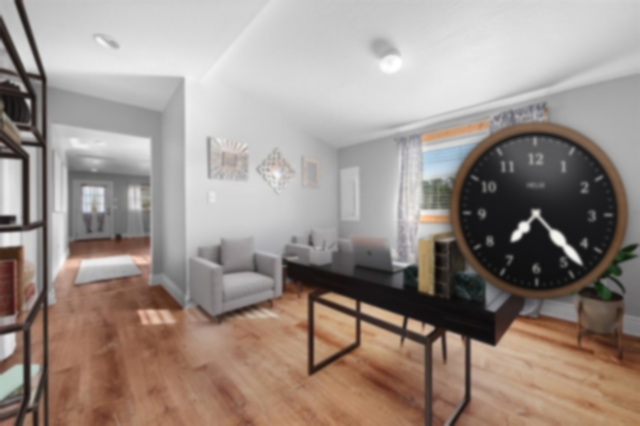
7:23
